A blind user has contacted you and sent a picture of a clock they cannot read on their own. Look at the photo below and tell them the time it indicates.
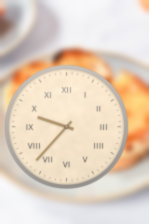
9:37
